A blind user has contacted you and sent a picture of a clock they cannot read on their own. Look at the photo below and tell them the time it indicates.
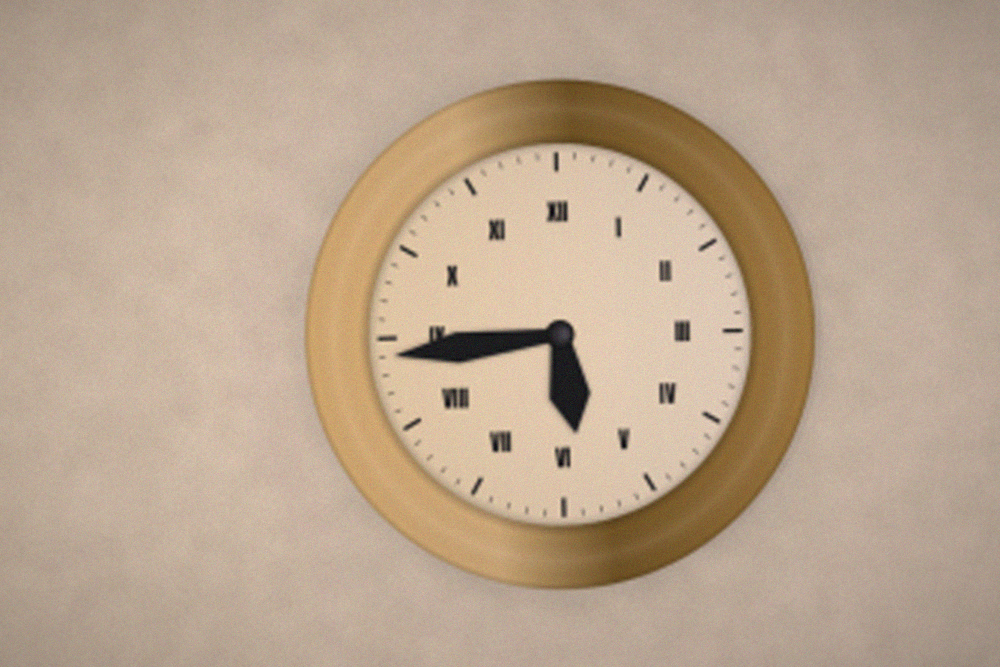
5:44
